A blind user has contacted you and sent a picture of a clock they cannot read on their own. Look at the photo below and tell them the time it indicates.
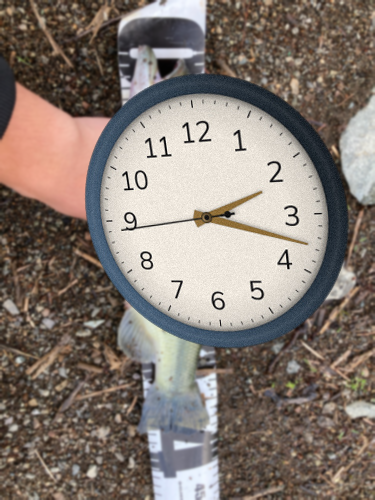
2:17:44
